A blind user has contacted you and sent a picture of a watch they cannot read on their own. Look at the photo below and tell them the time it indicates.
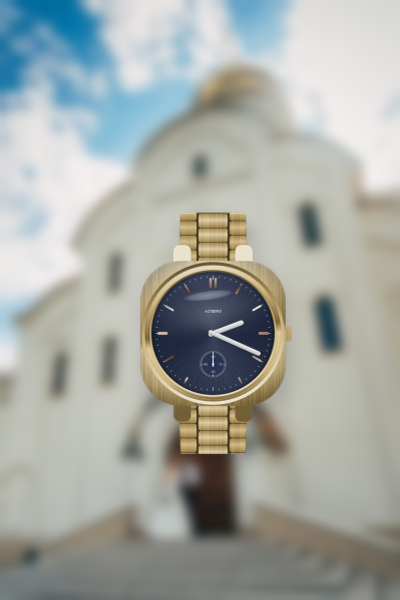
2:19
